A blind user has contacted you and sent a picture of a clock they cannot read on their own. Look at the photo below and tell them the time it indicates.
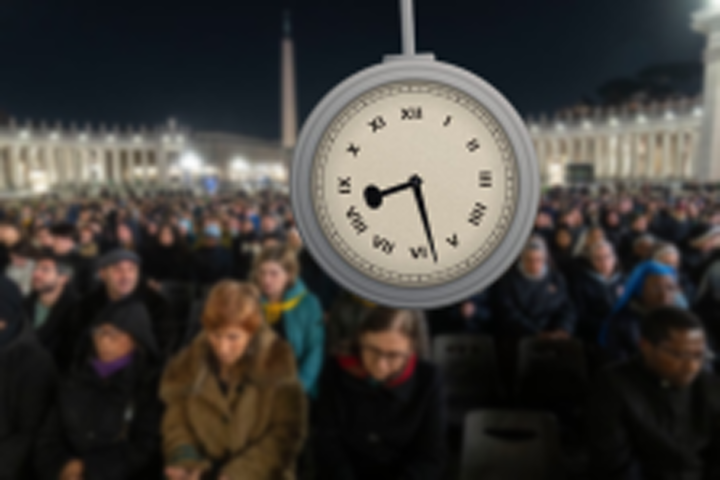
8:28
